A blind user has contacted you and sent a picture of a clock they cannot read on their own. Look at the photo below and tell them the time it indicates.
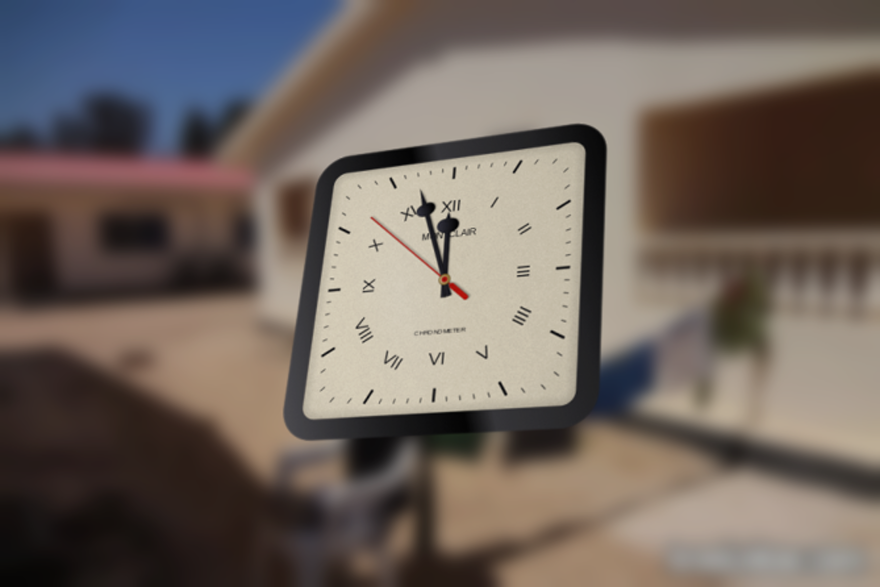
11:56:52
